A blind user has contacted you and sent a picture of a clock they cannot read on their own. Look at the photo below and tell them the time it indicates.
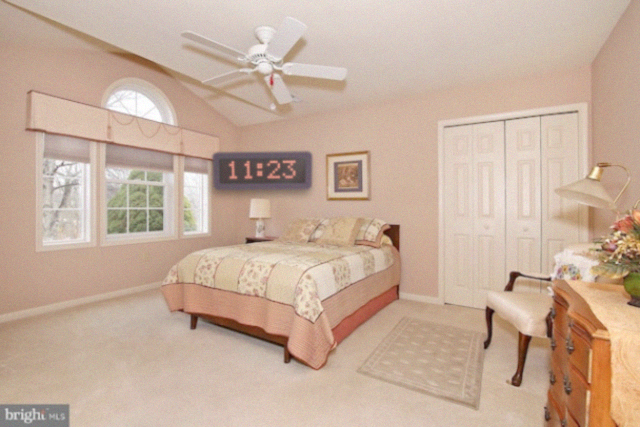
11:23
